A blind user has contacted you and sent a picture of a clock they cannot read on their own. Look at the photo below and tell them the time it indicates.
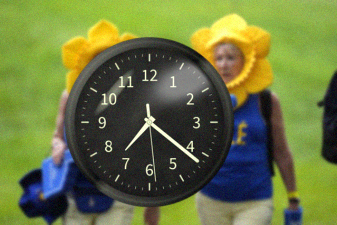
7:21:29
